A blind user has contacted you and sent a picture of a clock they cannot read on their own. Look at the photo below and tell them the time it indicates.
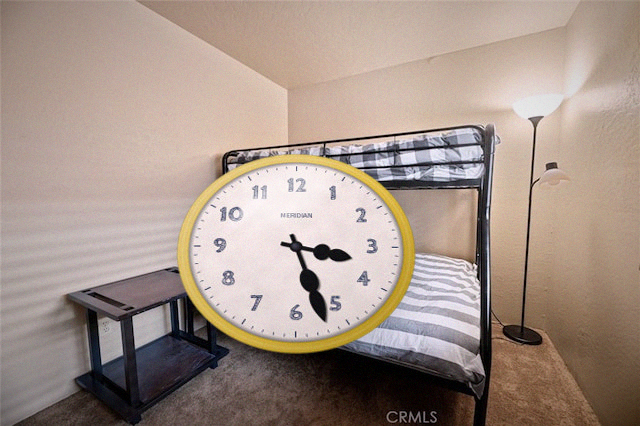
3:27
